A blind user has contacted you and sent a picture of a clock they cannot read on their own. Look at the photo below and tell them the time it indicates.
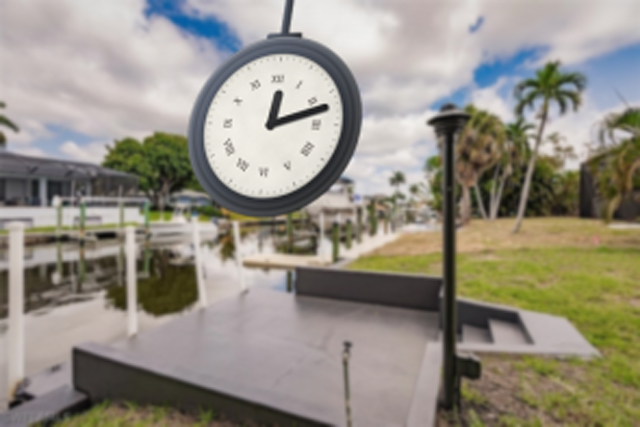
12:12
